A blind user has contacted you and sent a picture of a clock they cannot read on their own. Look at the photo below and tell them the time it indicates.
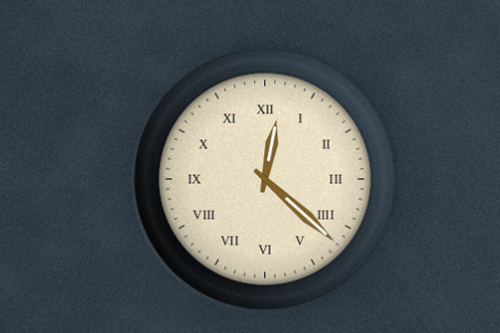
12:22
